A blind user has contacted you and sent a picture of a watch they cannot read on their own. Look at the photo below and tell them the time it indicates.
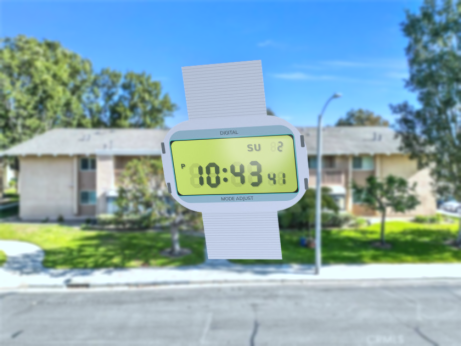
10:43:41
